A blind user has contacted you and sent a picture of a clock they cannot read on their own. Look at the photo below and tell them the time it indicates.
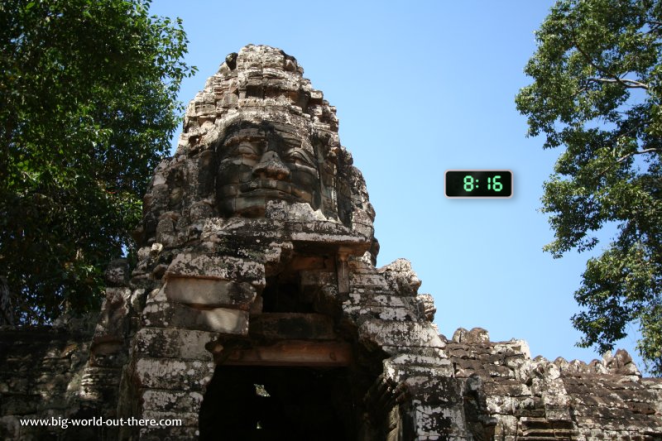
8:16
